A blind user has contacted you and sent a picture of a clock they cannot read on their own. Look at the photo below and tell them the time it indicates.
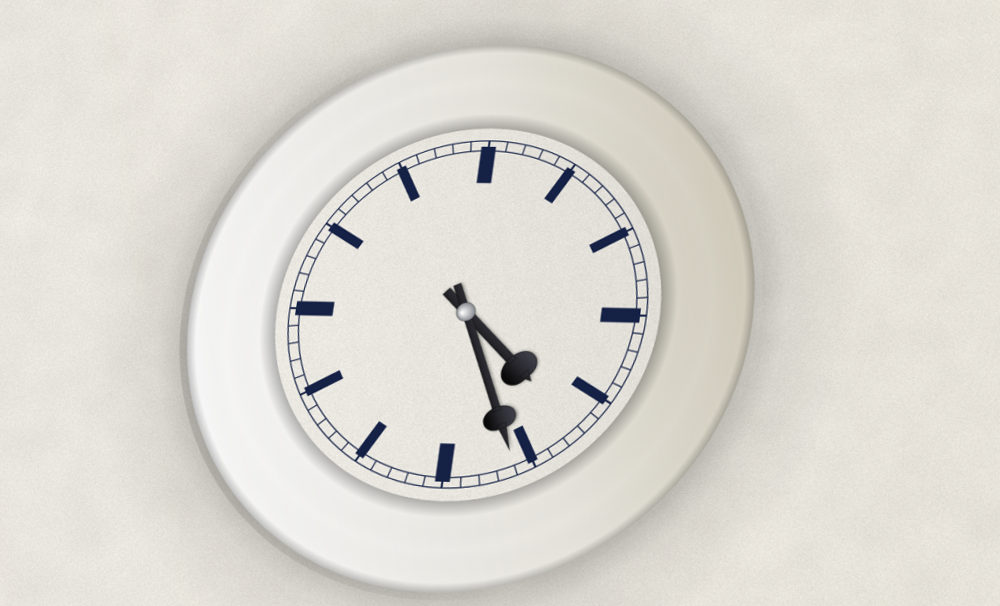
4:26
